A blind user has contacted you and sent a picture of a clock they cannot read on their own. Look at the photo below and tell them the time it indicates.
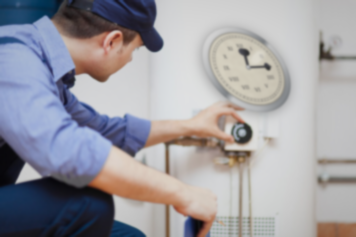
12:15
